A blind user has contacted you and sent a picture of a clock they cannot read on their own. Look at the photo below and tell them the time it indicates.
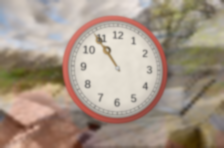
10:54
